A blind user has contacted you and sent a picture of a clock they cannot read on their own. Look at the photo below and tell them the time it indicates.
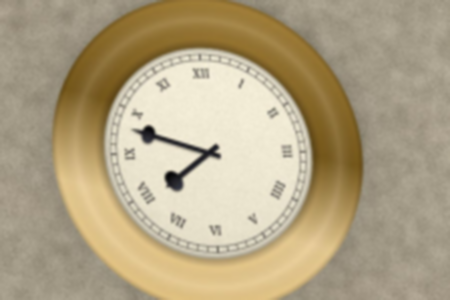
7:48
